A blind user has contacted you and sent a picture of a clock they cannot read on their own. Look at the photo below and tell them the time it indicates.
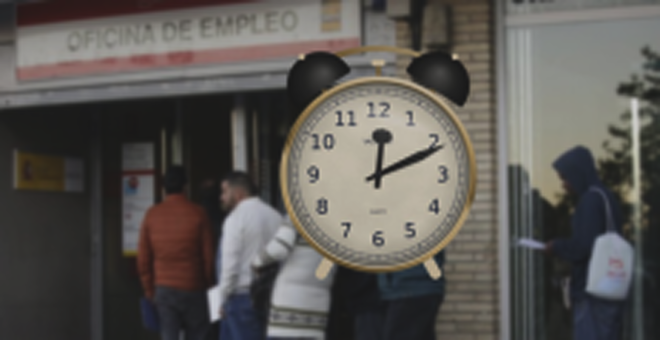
12:11
